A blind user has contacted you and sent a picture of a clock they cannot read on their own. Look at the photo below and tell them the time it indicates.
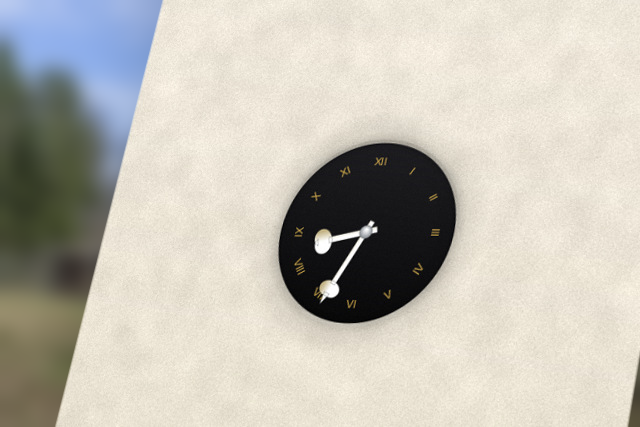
8:34
